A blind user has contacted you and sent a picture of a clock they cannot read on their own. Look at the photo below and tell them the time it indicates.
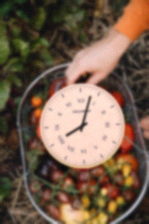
8:03
